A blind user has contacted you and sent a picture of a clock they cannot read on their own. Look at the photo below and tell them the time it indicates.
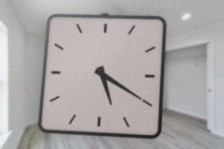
5:20
